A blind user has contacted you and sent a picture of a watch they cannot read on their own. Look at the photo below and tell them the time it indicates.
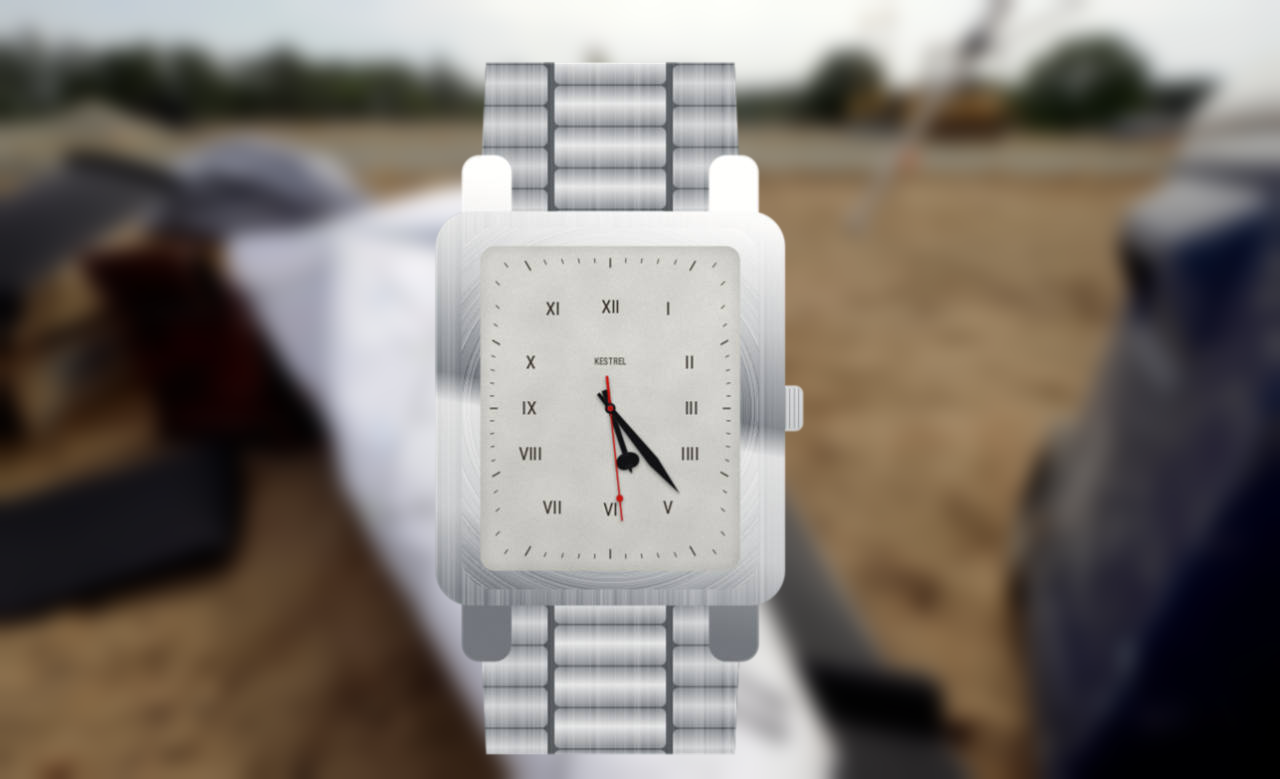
5:23:29
